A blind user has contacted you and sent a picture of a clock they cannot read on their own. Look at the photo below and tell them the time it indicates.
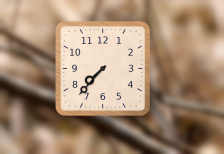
7:37
